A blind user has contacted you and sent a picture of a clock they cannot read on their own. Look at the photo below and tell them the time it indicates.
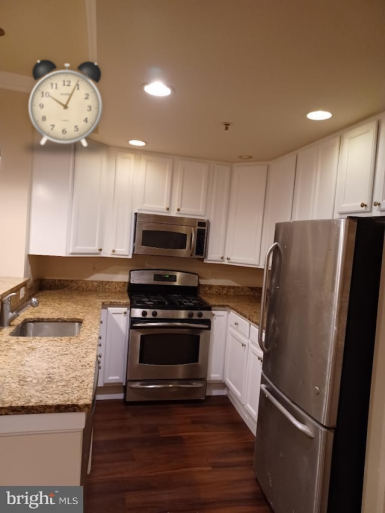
10:04
